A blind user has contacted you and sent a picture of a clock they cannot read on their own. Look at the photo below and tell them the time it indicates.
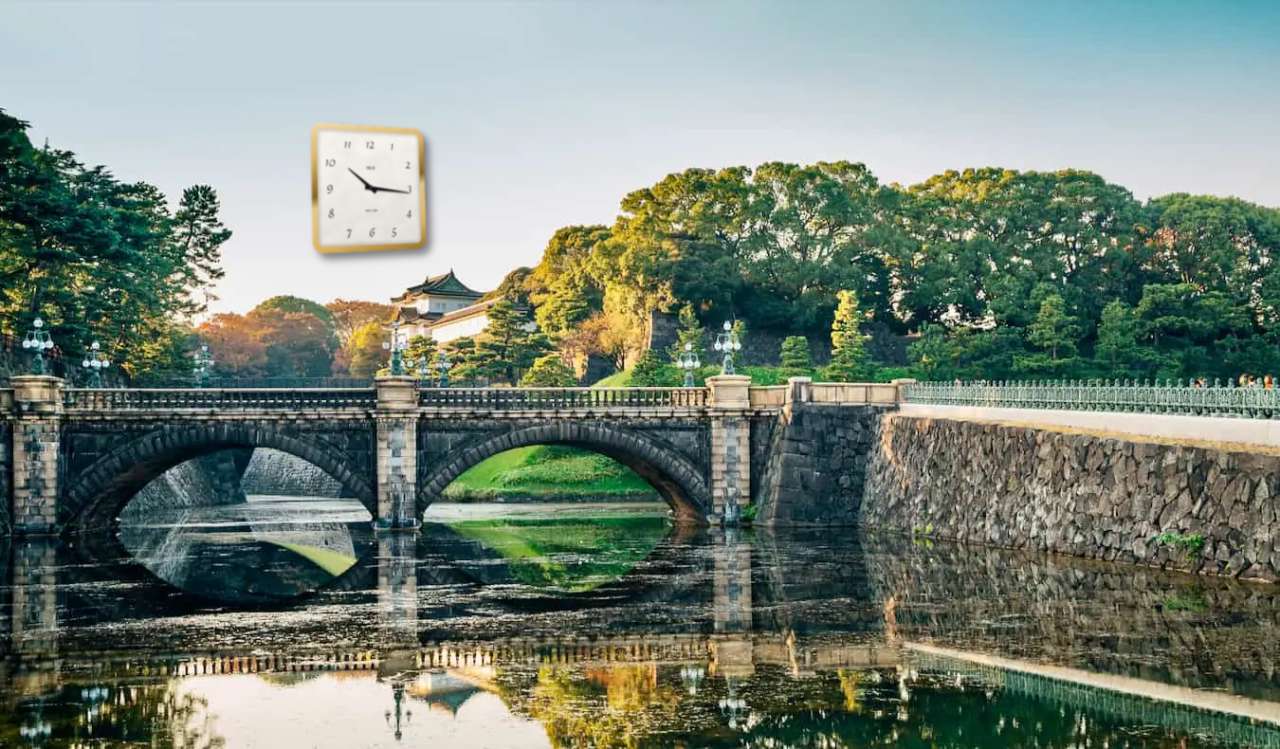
10:16
